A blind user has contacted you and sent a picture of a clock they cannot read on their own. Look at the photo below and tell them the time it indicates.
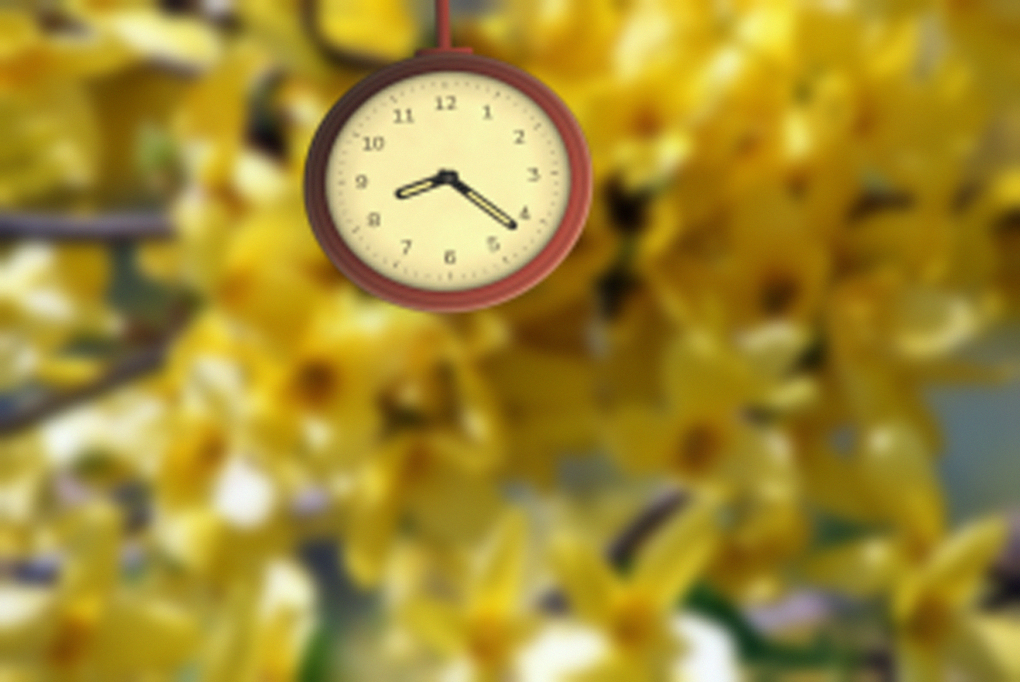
8:22
